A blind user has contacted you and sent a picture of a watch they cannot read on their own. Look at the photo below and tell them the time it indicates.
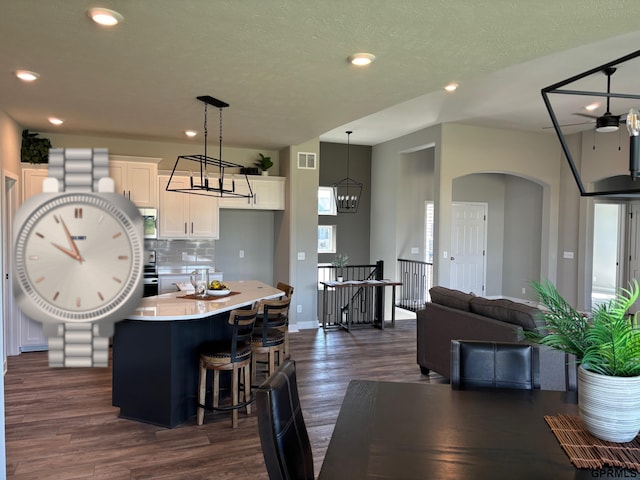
9:56
